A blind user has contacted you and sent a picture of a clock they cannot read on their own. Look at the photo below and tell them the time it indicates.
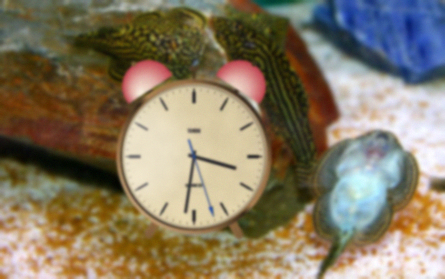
3:31:27
